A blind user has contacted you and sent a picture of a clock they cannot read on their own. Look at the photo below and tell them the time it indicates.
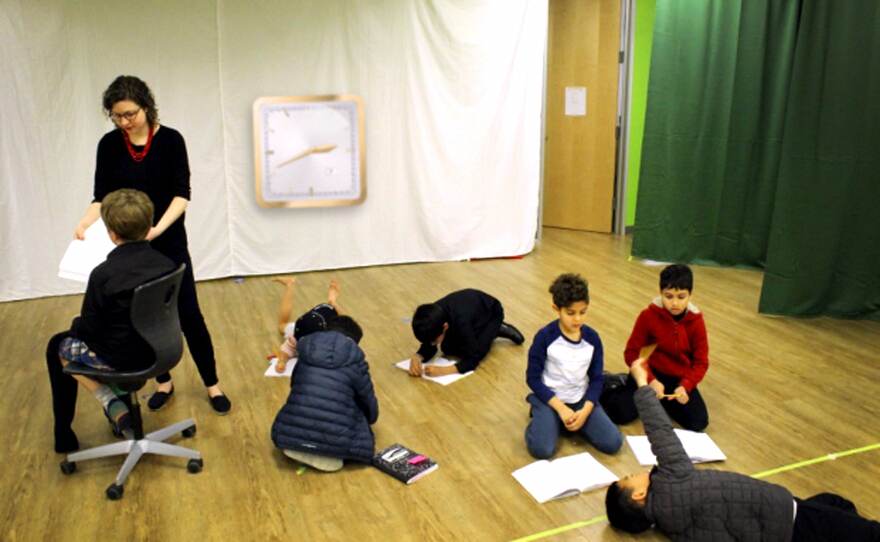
2:41
